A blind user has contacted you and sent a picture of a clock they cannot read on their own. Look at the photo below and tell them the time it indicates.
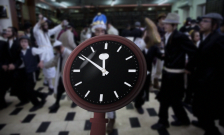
11:51
